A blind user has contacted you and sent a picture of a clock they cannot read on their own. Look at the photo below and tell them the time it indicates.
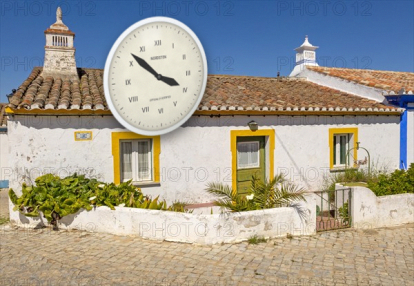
3:52
